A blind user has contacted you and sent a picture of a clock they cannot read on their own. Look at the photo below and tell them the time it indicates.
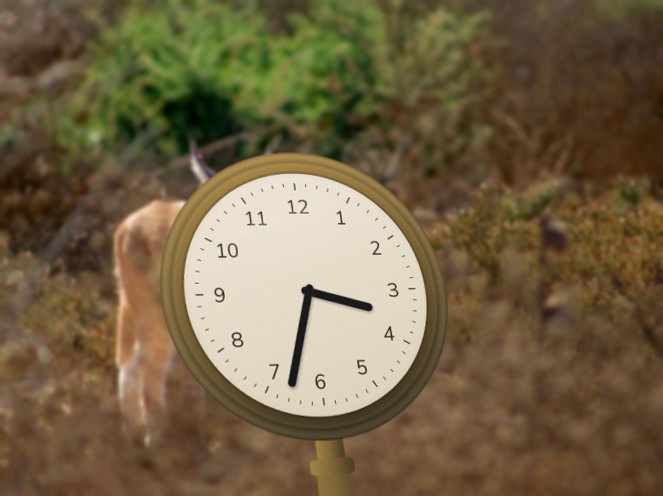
3:33
